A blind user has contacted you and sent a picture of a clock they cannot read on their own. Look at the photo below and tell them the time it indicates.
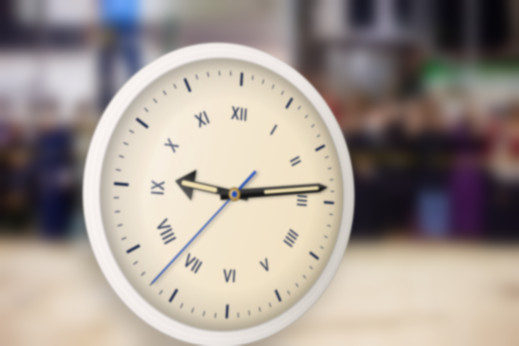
9:13:37
